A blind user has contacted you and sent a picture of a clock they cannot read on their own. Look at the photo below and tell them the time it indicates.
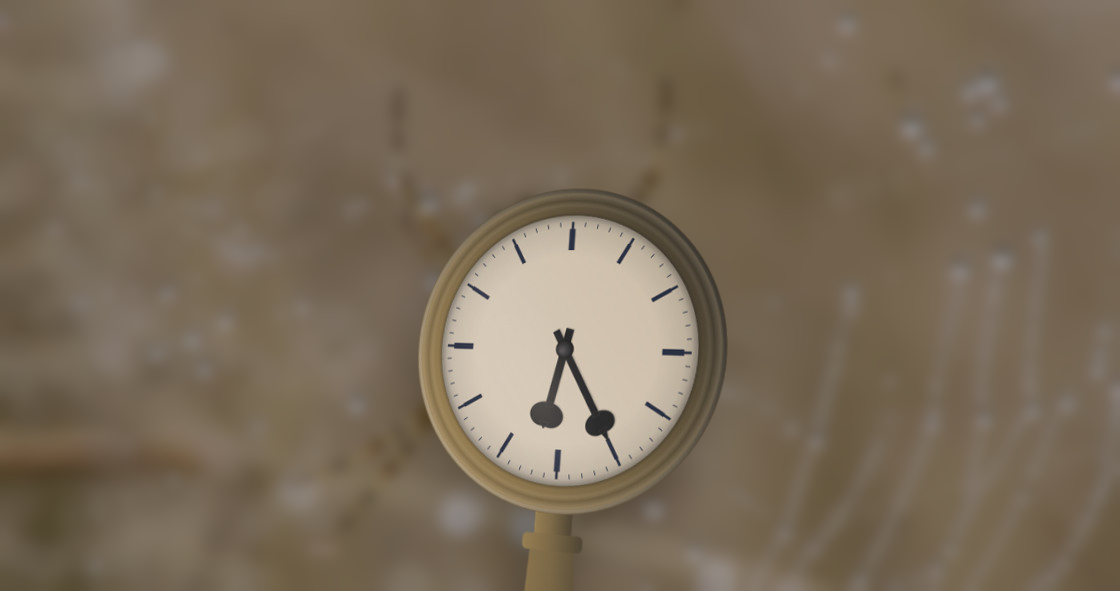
6:25
